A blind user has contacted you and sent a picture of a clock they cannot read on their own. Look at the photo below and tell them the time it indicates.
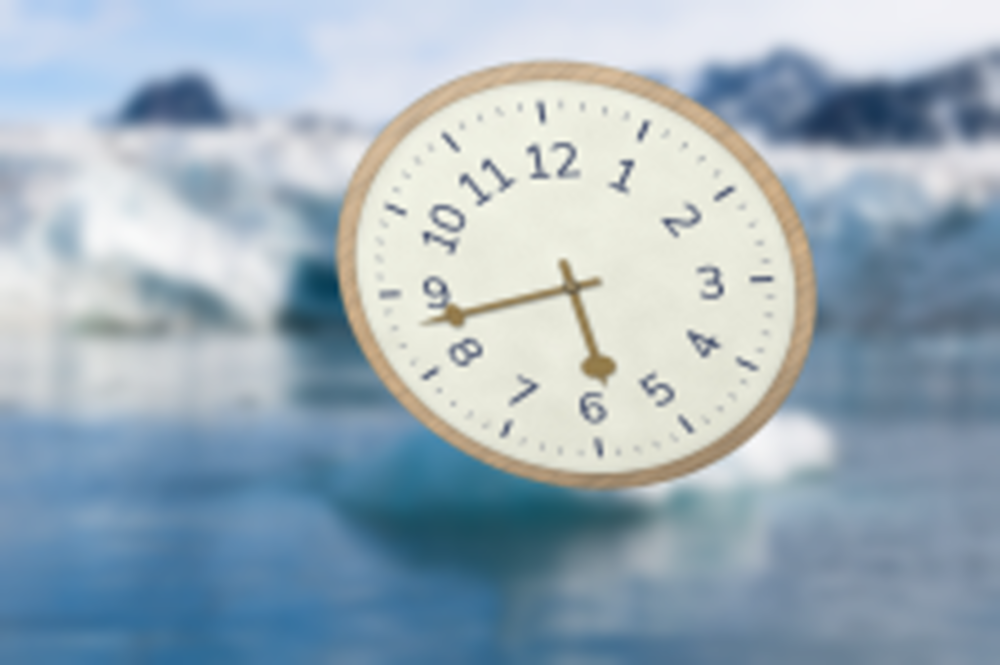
5:43
